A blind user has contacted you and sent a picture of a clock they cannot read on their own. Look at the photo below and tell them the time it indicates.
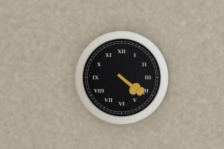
4:21
